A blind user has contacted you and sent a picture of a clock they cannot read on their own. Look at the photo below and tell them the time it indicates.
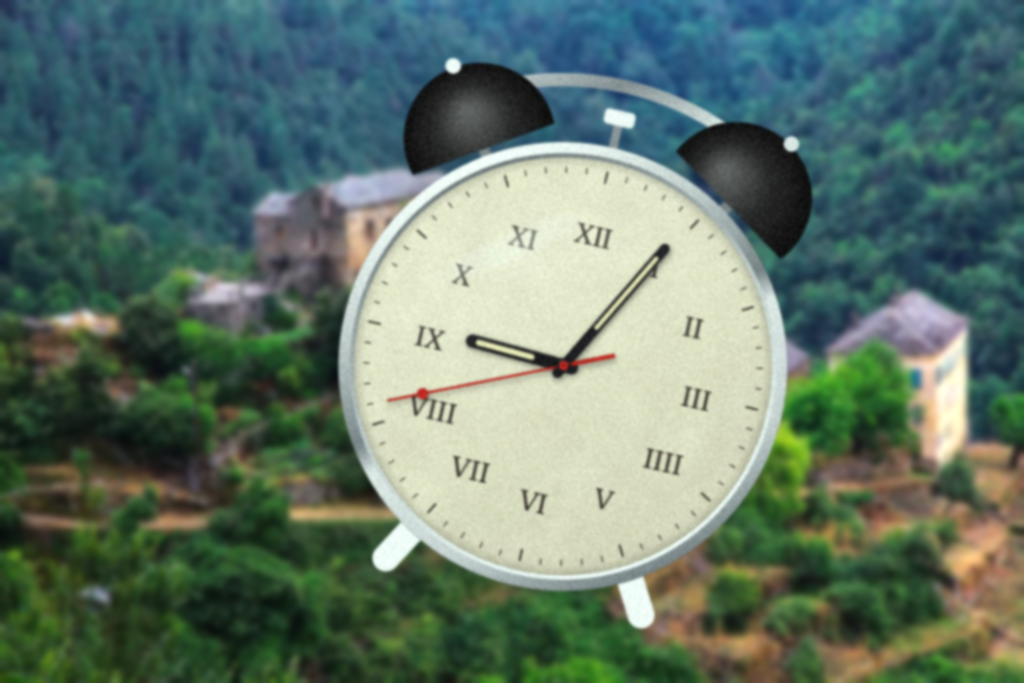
9:04:41
